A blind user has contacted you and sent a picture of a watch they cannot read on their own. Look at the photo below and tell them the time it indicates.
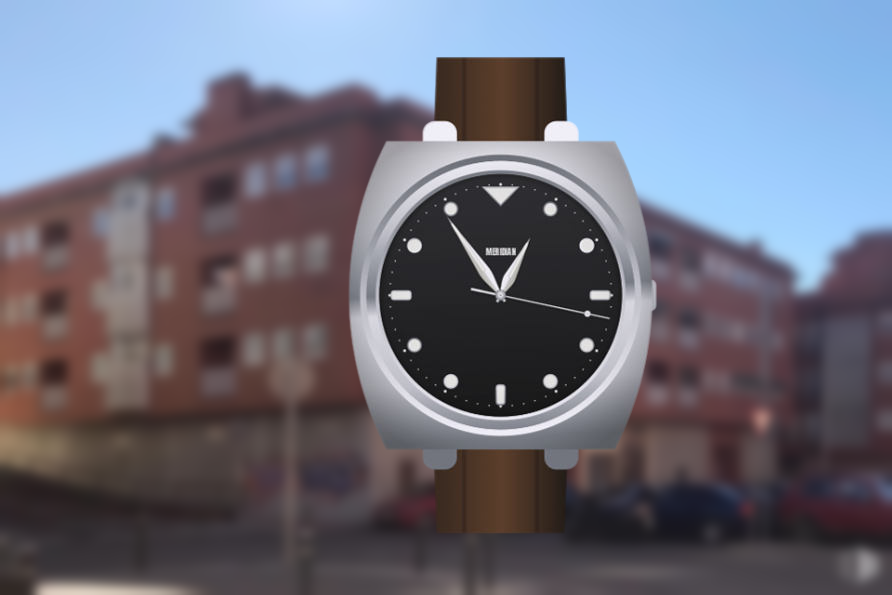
12:54:17
